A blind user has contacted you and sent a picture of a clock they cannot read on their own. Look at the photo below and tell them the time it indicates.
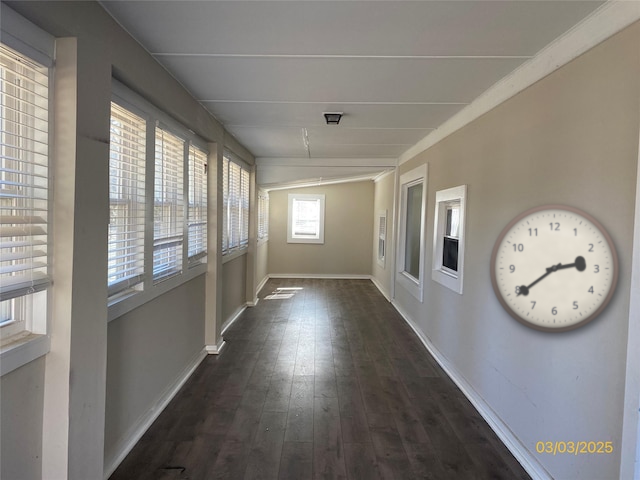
2:39
